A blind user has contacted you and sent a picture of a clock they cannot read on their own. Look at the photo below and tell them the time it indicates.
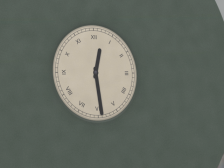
12:29
